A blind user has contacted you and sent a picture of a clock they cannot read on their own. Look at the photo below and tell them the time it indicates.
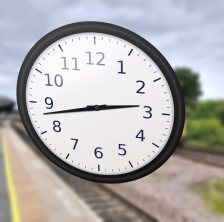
2:43
